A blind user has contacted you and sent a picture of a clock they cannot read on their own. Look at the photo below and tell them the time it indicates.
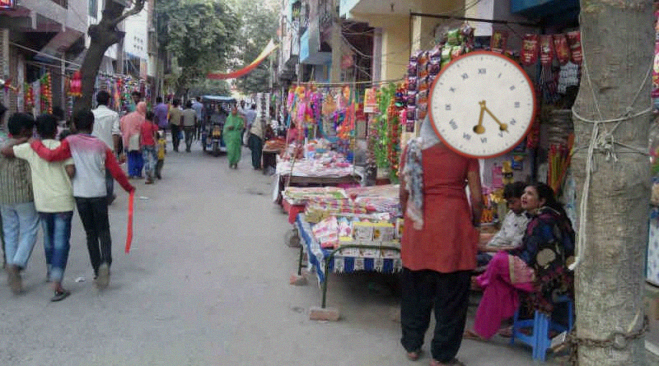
6:23
